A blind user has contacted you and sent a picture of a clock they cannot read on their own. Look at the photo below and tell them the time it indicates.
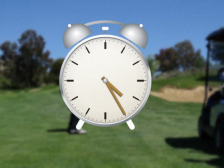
4:25
